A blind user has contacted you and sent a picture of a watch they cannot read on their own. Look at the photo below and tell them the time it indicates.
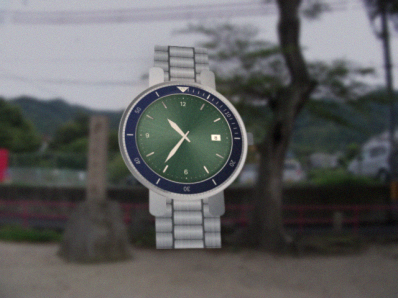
10:36
